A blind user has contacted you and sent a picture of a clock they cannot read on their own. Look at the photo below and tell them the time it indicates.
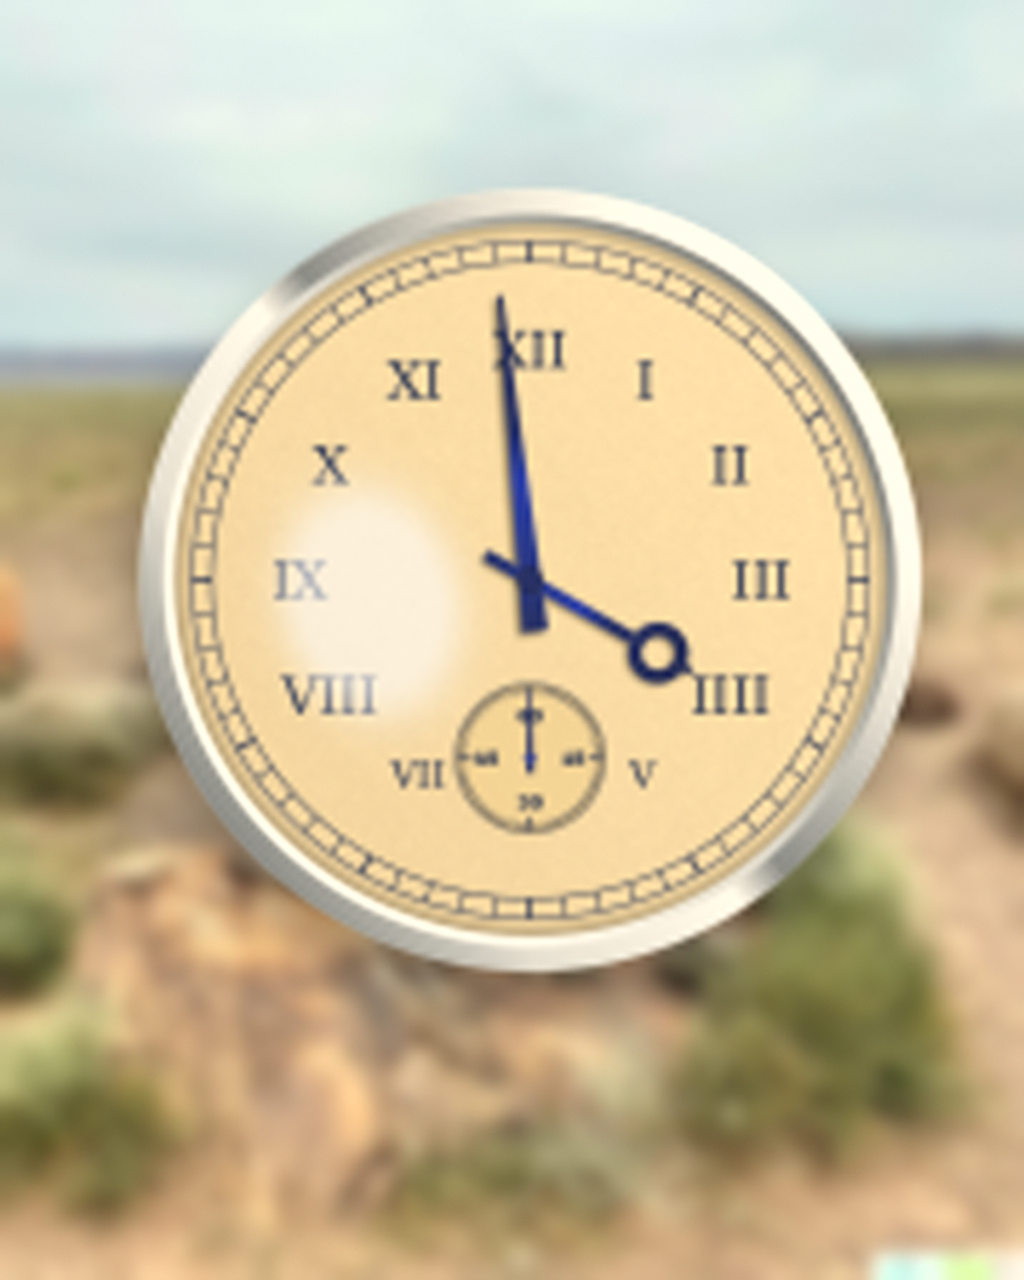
3:59
